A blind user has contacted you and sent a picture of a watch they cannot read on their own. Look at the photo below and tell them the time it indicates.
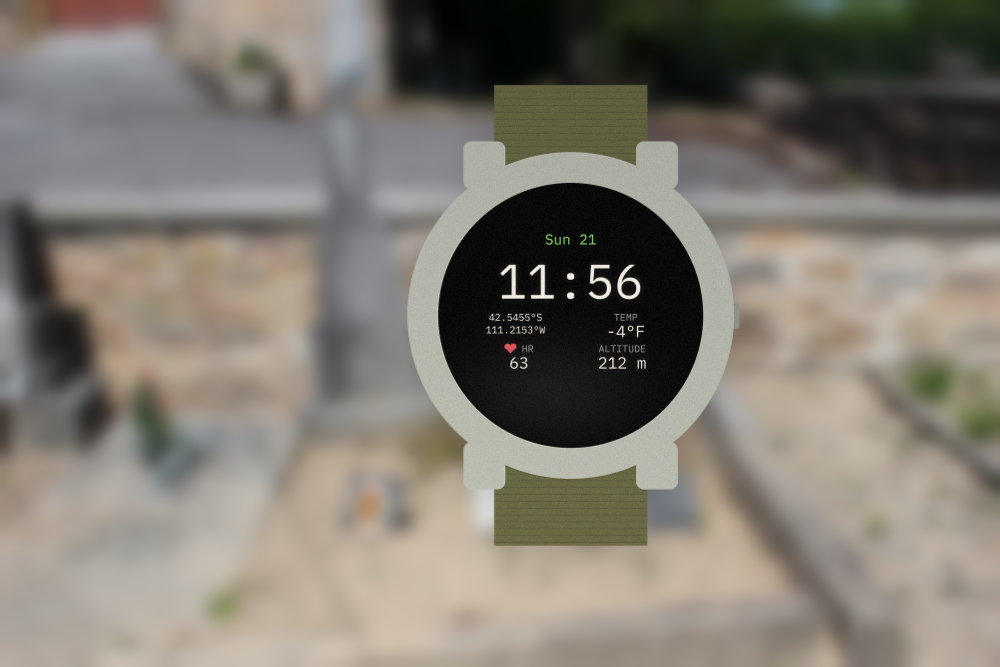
11:56
